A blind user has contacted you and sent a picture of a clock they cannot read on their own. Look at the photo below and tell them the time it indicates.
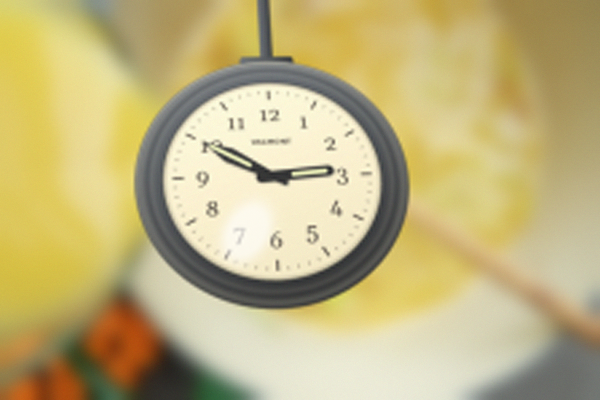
2:50
